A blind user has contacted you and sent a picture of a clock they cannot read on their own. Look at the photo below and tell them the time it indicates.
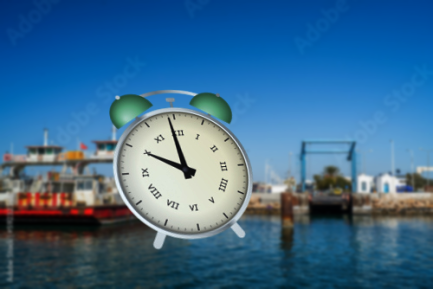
9:59
